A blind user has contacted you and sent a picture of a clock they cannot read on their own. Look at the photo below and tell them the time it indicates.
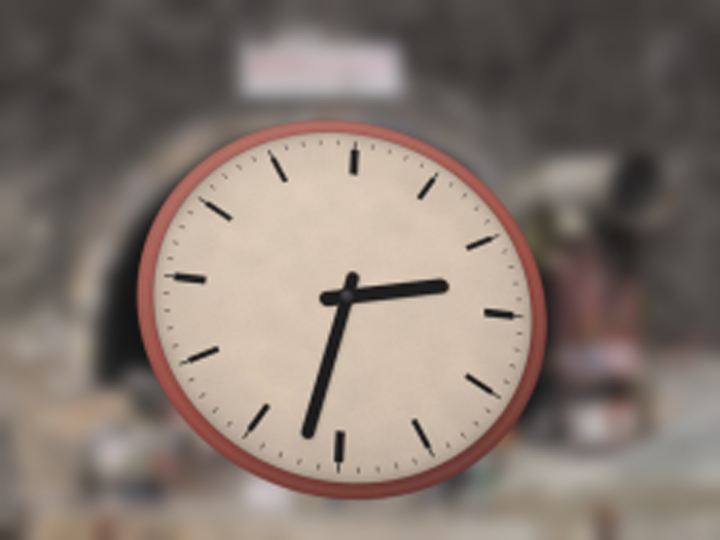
2:32
